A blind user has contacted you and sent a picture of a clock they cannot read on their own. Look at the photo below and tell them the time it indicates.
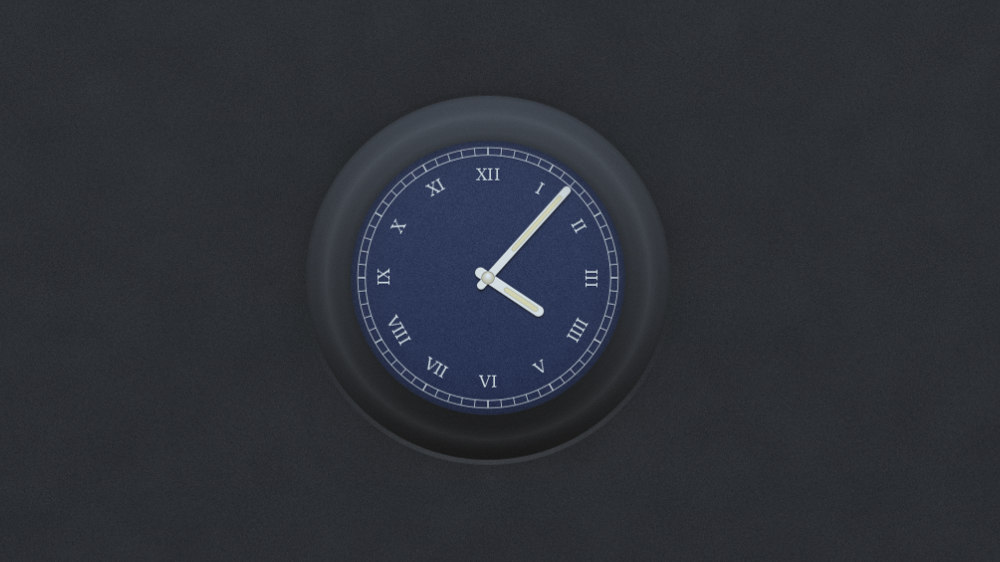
4:07
